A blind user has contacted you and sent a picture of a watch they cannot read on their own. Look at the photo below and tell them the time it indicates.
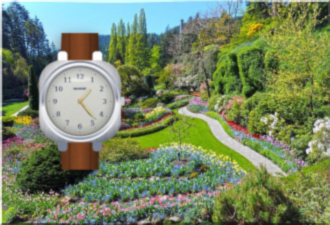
1:23
